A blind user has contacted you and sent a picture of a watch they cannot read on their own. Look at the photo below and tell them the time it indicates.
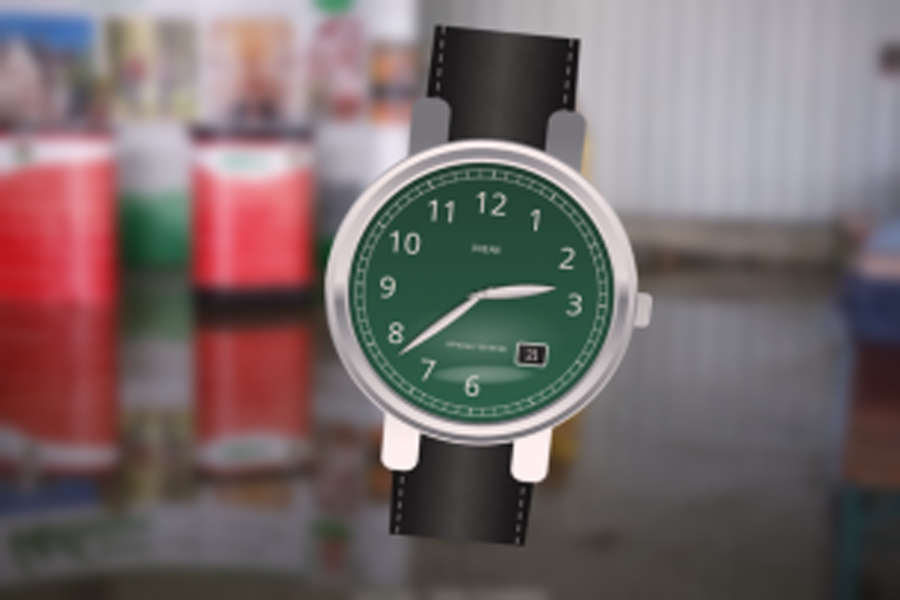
2:38
